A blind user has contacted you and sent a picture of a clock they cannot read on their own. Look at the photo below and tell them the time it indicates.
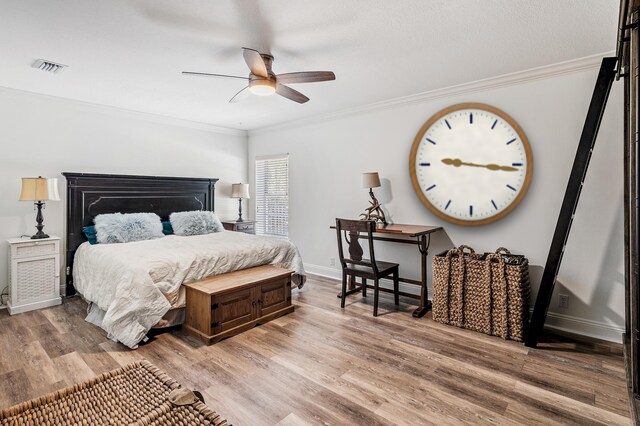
9:16
